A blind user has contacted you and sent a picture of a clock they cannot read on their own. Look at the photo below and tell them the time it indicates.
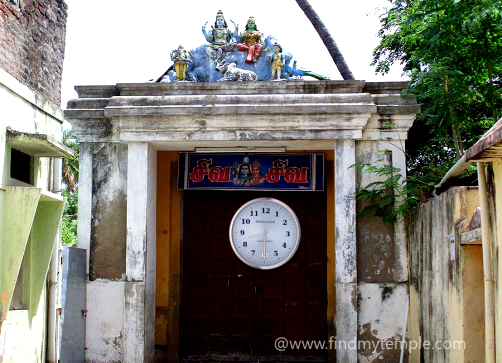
8:30
